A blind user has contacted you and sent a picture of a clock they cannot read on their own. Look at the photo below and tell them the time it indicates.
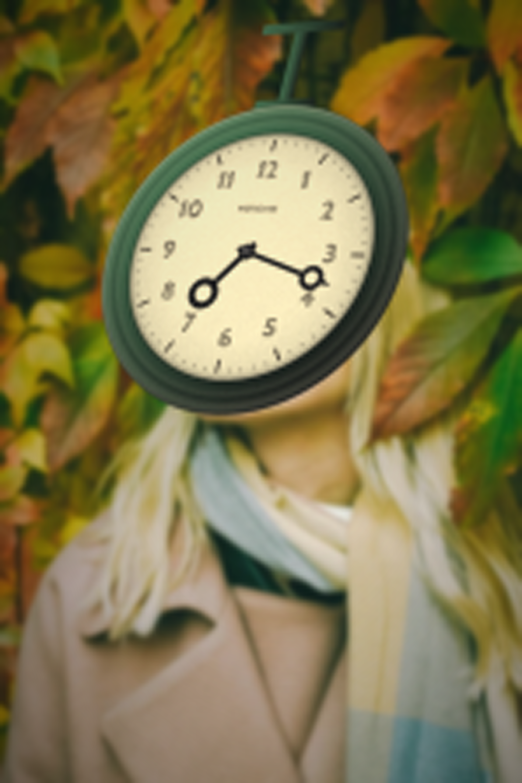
7:18
